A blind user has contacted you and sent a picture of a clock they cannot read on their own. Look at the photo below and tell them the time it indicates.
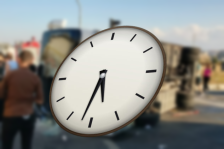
5:32
